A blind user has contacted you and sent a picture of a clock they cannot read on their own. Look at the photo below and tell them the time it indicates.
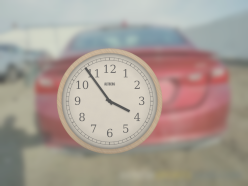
3:54
